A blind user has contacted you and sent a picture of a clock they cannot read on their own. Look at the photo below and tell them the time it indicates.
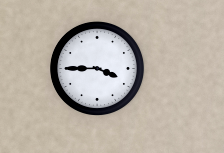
3:45
